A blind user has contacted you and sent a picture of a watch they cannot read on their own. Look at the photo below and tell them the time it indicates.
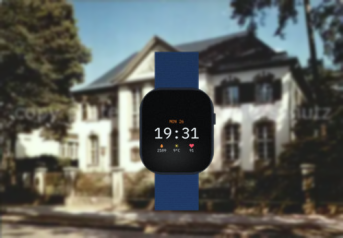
19:31
